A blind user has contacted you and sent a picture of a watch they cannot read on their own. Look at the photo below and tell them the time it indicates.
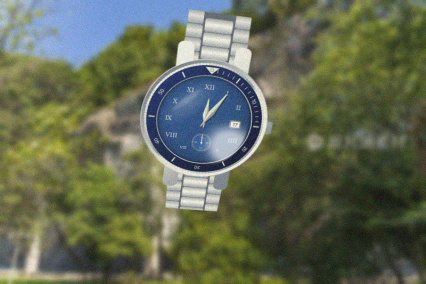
12:05
